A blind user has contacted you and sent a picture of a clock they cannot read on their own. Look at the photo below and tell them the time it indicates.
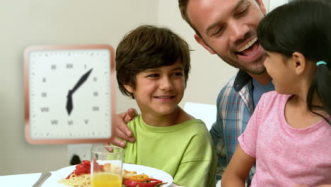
6:07
